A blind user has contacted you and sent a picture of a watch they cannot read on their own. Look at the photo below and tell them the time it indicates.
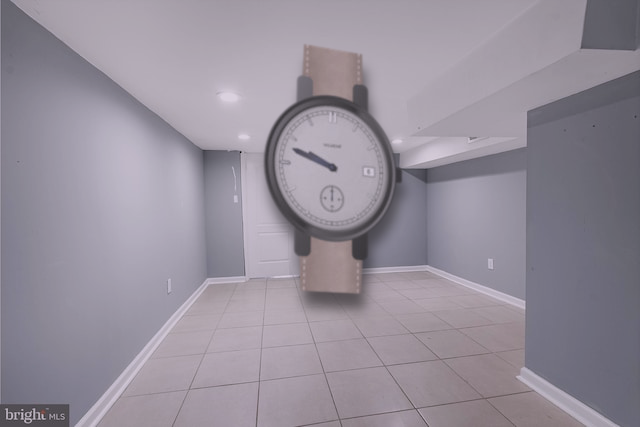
9:48
